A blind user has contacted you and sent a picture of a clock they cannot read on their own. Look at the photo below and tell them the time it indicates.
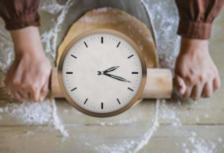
2:18
